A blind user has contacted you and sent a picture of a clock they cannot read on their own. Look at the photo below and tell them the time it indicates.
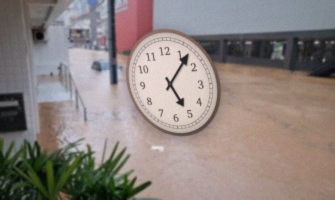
5:07
